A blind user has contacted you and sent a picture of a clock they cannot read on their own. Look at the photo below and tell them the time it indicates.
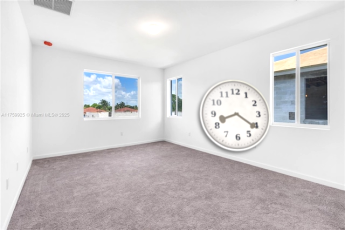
8:21
